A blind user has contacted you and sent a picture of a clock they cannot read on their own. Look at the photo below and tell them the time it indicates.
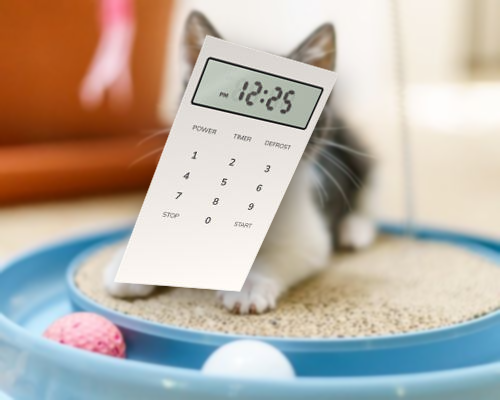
12:25
